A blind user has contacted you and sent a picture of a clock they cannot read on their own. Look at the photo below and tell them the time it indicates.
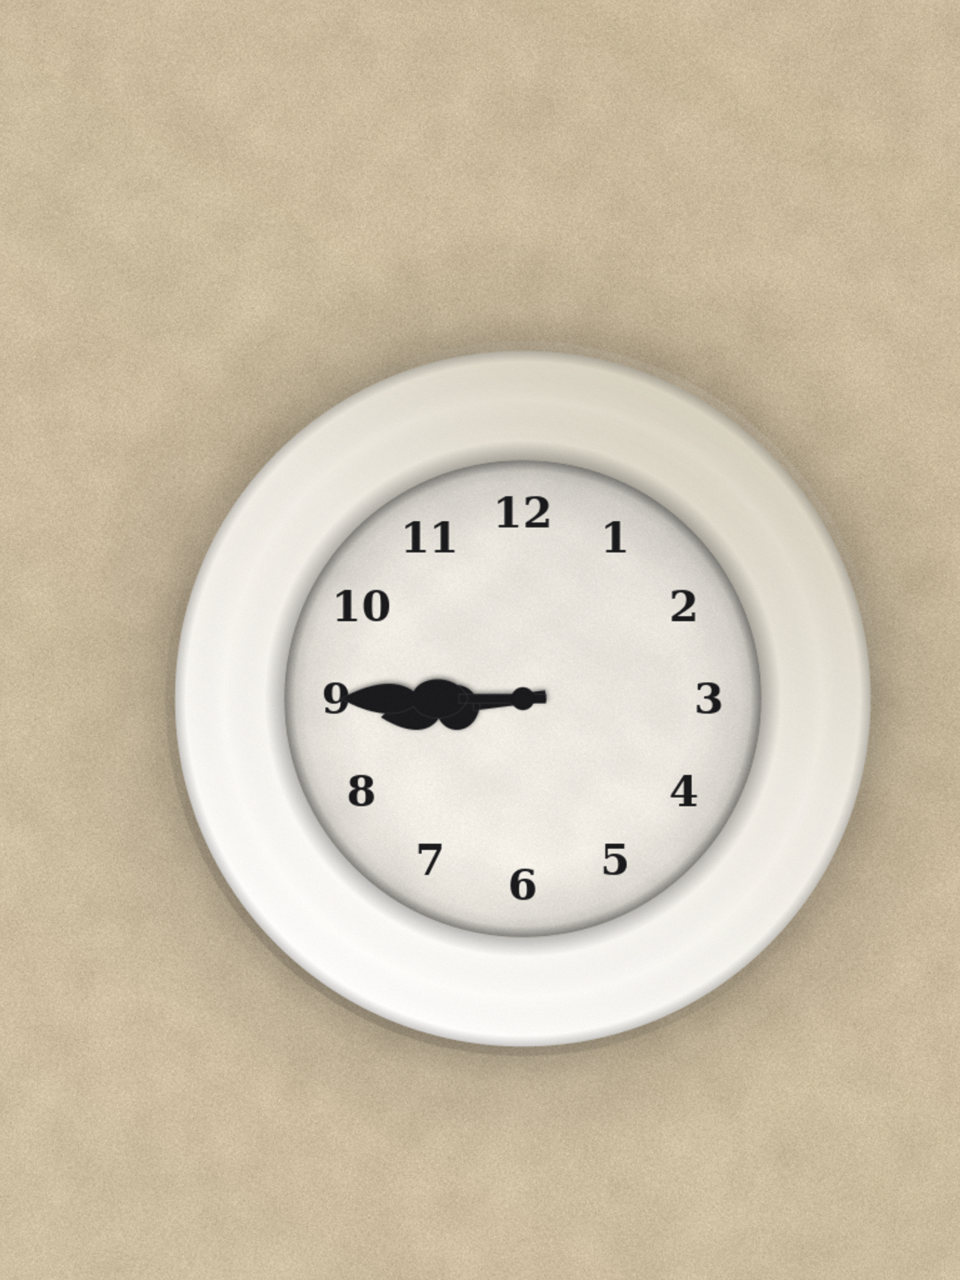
8:45
